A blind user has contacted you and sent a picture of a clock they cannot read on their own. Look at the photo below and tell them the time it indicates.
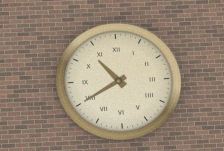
10:40
